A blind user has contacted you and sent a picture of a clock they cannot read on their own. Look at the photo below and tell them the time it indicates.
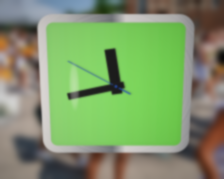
11:42:50
